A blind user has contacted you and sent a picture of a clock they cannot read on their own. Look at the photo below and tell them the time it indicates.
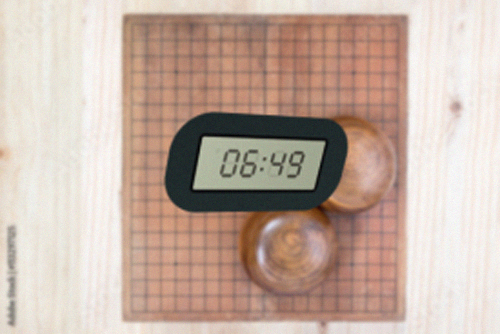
6:49
